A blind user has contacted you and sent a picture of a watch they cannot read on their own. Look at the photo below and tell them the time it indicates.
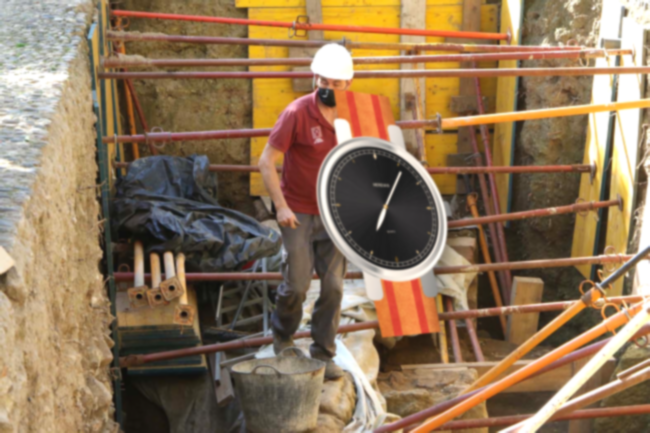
7:06
